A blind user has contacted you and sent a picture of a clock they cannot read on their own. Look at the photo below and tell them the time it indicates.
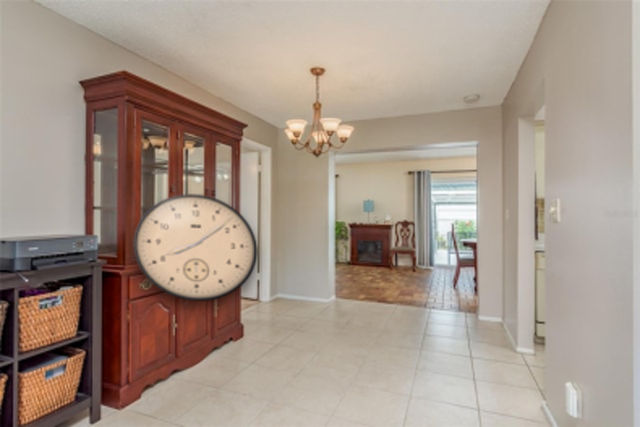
8:08
